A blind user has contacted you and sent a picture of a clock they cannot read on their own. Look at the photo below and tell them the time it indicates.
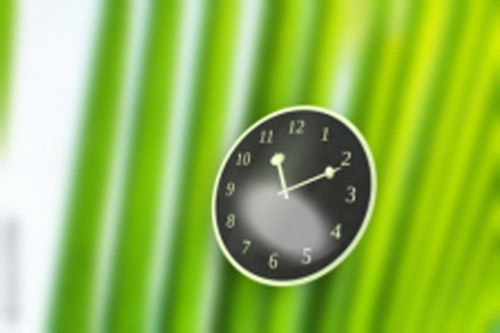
11:11
